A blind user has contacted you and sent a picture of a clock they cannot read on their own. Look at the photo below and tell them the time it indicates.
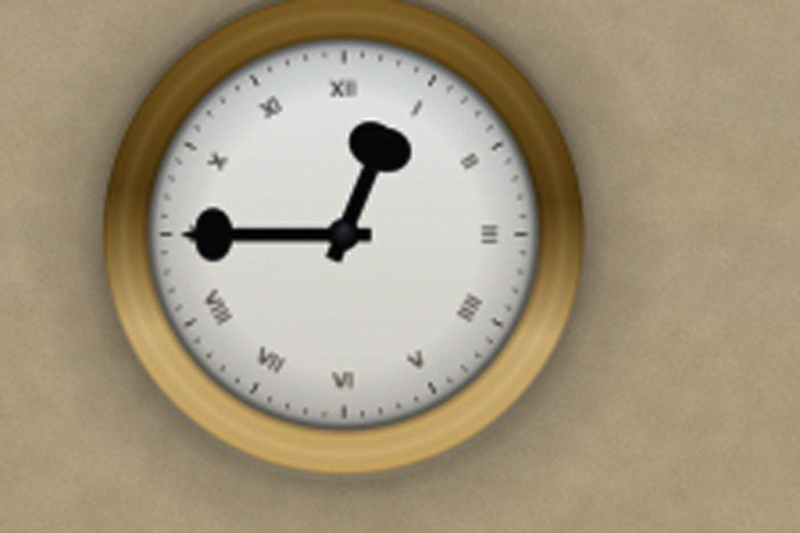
12:45
